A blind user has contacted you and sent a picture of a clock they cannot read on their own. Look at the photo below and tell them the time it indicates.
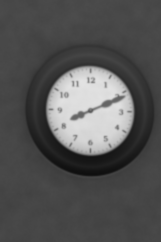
8:11
